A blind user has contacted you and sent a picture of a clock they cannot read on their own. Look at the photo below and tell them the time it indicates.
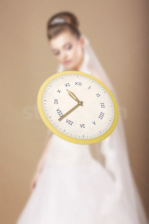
10:38
